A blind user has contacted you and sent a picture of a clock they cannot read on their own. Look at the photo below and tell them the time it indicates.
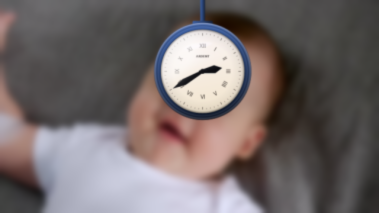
2:40
